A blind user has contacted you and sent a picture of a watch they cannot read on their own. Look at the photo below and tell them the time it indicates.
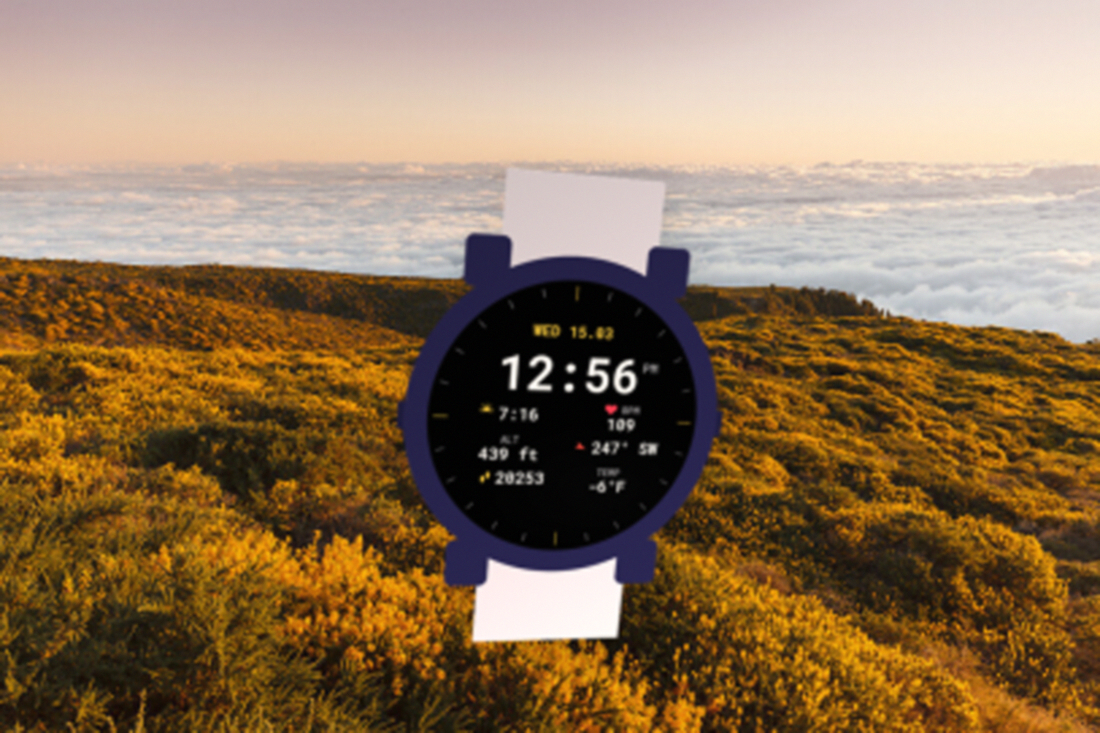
12:56
